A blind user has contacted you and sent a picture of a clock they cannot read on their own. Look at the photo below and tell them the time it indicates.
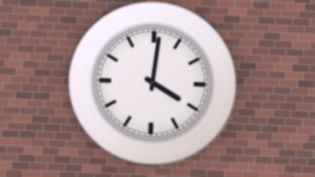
4:01
